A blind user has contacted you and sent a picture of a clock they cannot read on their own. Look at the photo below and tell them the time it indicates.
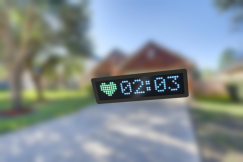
2:03
